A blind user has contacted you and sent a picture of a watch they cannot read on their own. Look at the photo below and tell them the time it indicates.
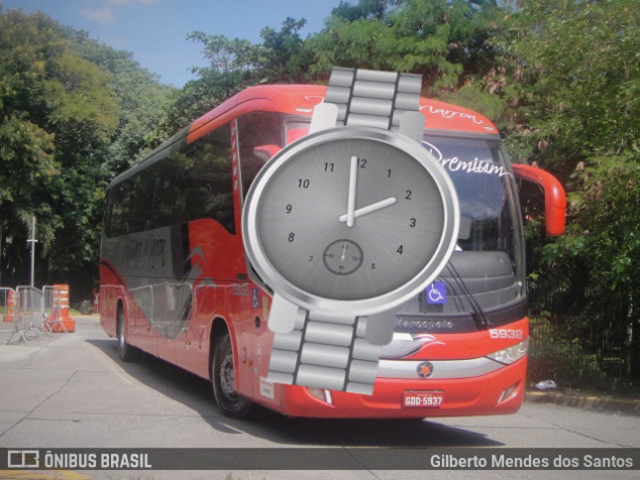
1:59
